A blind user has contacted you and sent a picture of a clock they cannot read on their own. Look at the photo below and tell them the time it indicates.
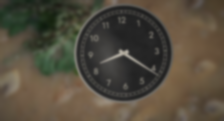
8:21
